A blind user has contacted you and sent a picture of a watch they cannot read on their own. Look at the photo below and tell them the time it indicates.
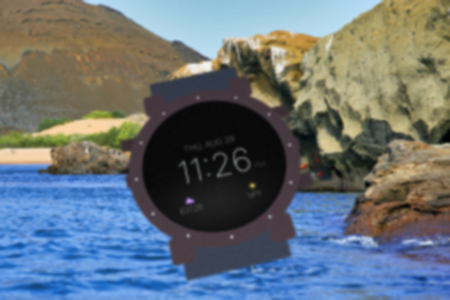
11:26
